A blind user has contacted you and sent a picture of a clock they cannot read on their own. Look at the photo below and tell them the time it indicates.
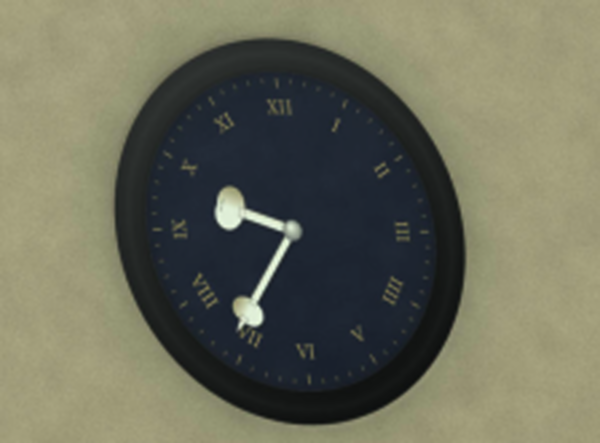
9:36
